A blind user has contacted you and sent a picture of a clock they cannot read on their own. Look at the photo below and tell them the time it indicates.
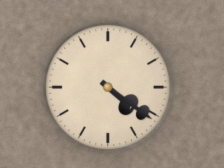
4:21
